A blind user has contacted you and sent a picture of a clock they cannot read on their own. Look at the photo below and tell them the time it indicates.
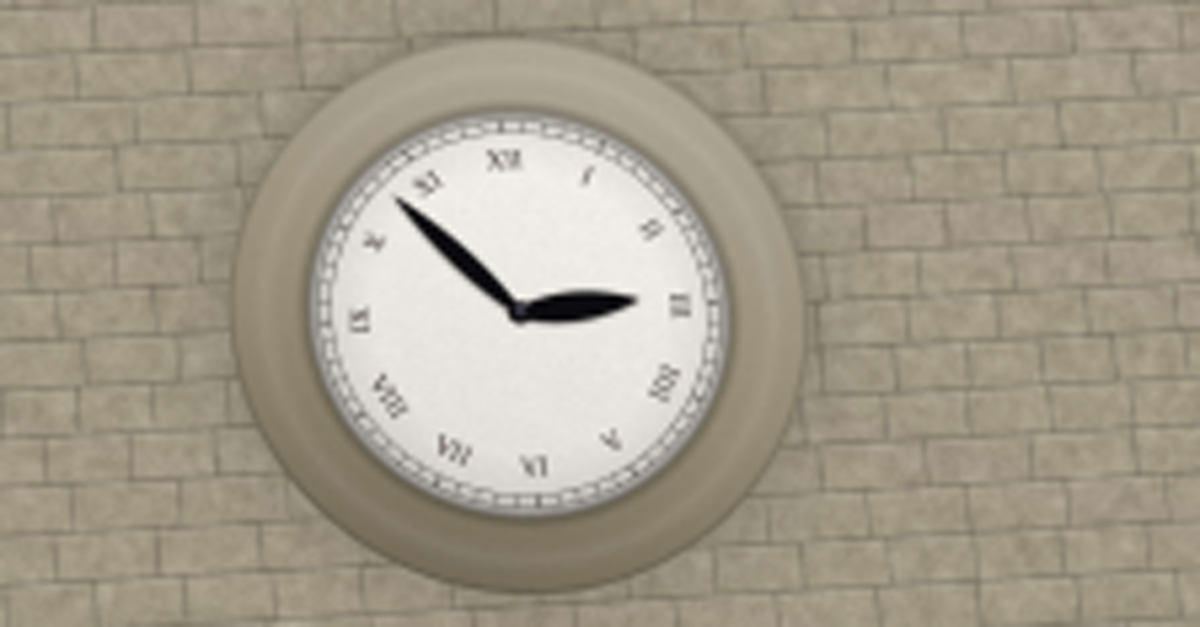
2:53
